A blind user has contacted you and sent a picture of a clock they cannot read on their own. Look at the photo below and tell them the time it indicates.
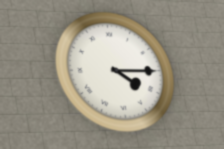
4:15
